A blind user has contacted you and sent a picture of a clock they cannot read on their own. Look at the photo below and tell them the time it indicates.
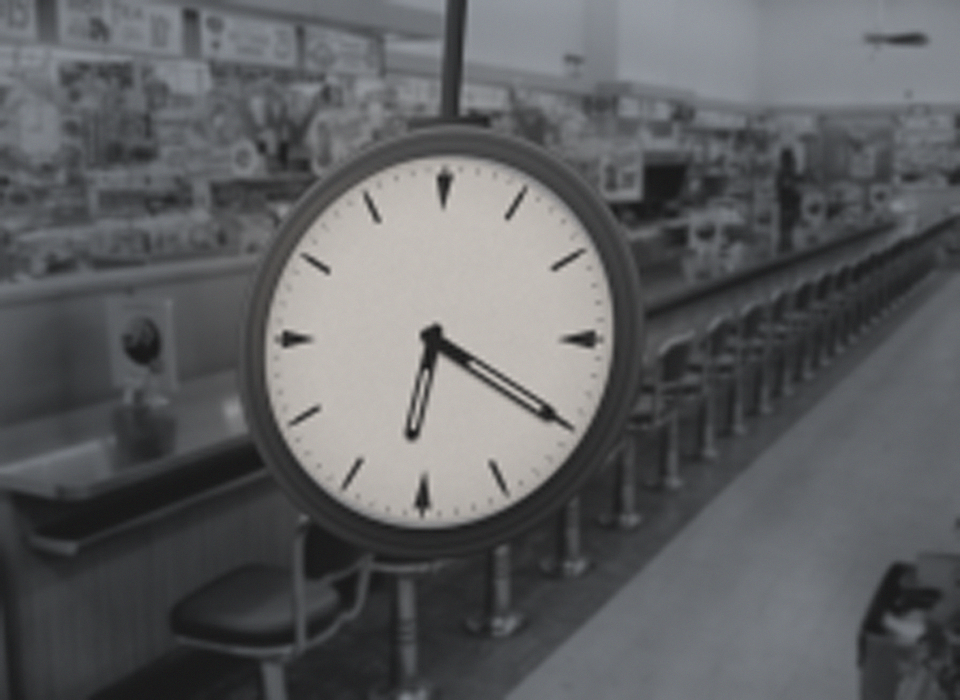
6:20
